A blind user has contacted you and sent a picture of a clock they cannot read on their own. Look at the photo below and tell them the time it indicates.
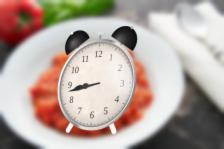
8:43
